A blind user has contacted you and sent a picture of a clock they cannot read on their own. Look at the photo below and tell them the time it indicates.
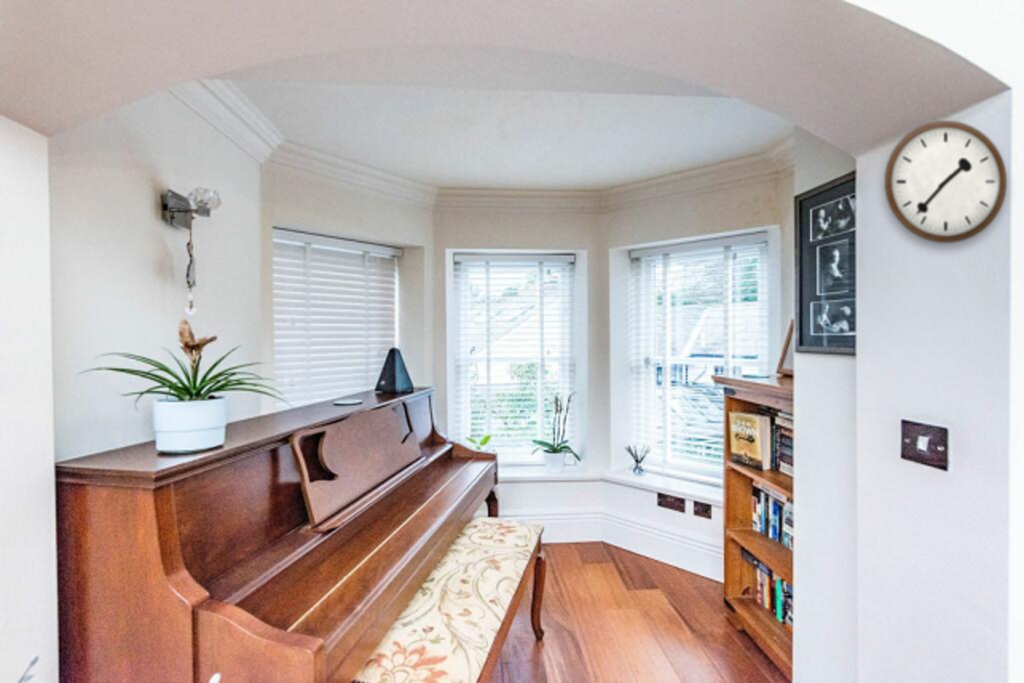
1:37
